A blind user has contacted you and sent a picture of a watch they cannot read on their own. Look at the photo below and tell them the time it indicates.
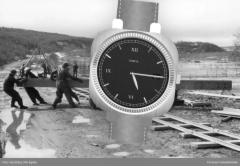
5:15
